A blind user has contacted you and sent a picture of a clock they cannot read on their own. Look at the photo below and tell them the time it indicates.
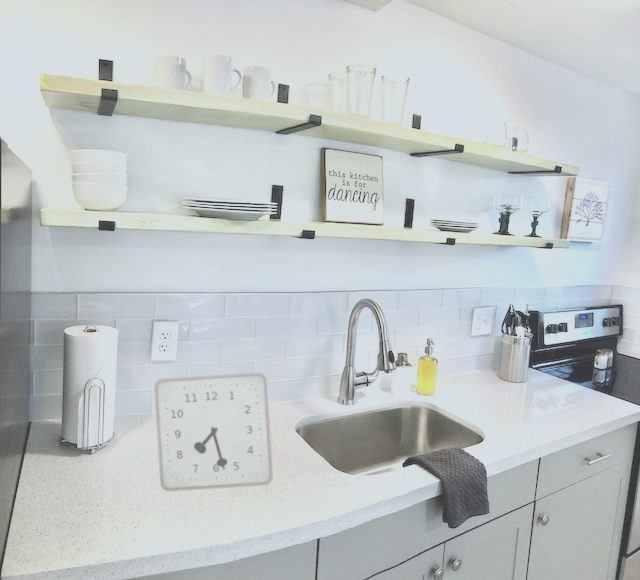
7:28
